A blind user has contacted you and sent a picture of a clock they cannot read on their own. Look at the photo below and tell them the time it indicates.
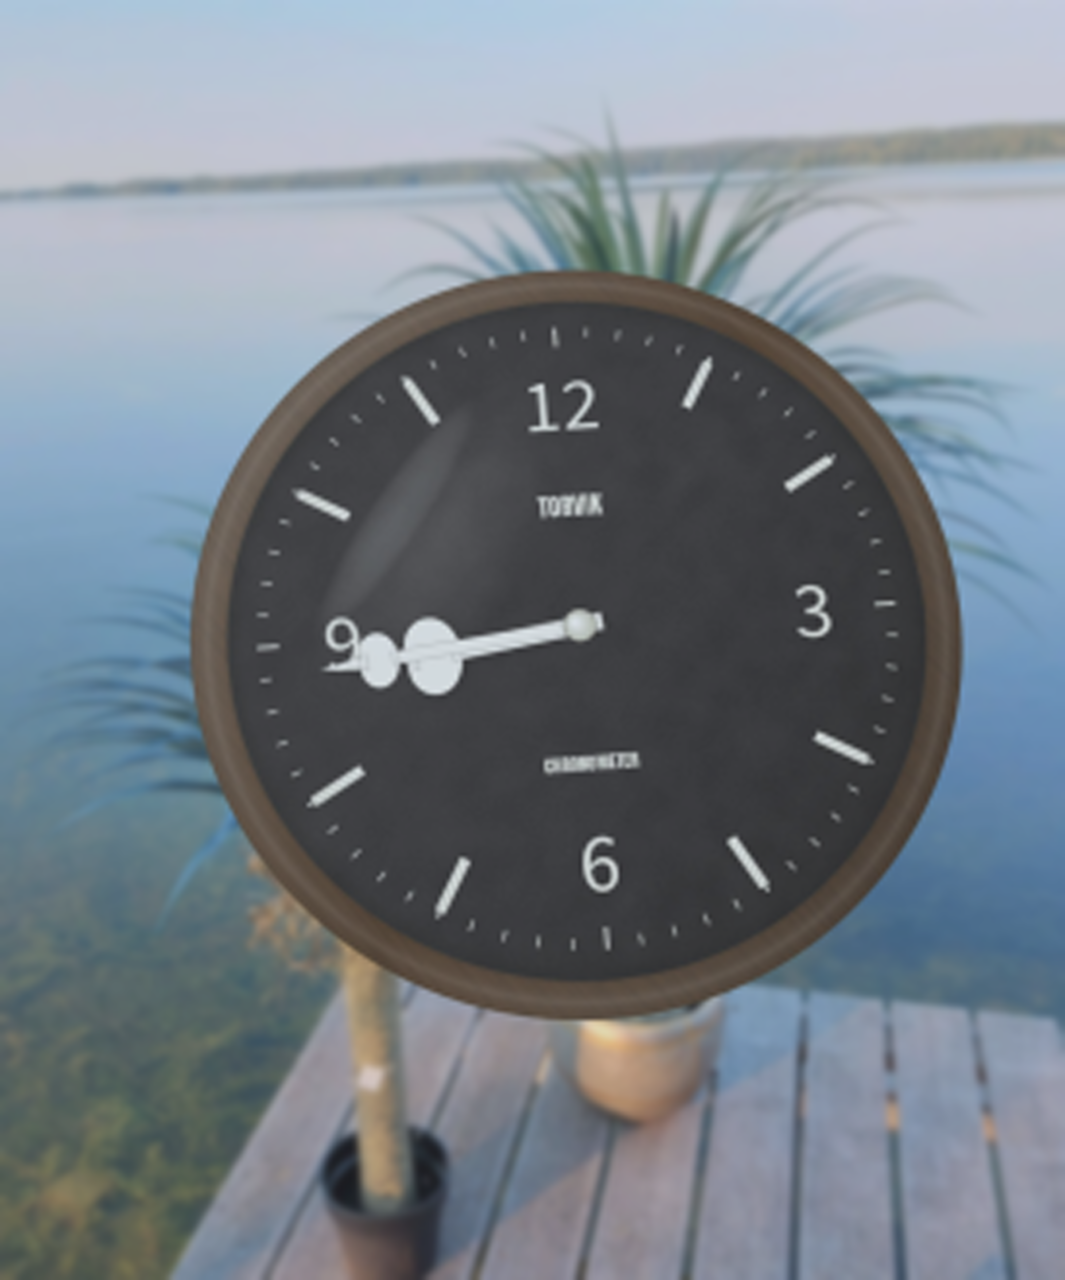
8:44
